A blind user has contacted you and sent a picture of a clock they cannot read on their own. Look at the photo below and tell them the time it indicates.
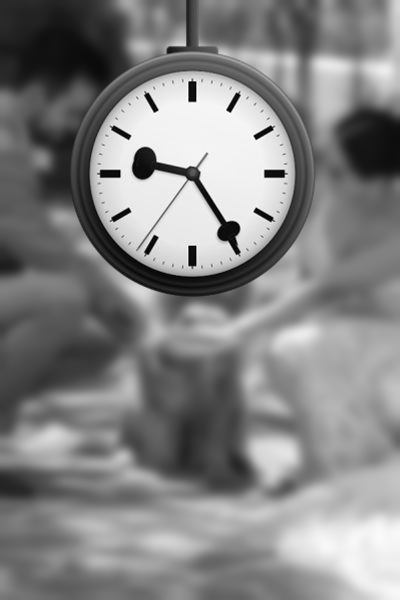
9:24:36
